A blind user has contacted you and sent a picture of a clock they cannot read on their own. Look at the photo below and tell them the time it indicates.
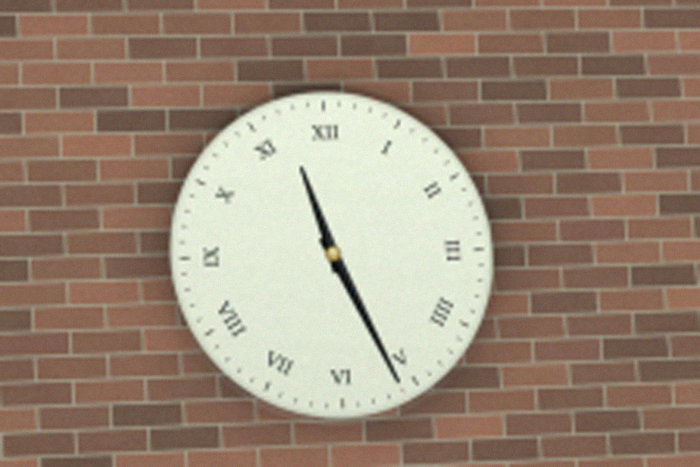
11:26
